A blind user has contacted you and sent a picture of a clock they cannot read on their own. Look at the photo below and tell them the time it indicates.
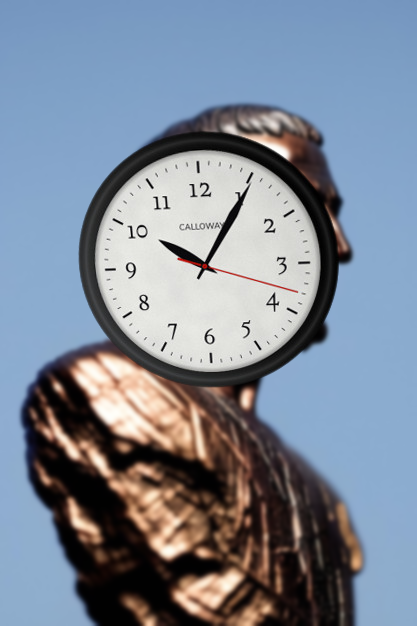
10:05:18
